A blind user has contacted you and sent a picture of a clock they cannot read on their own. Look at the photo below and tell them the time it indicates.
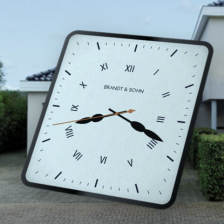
8:18:42
